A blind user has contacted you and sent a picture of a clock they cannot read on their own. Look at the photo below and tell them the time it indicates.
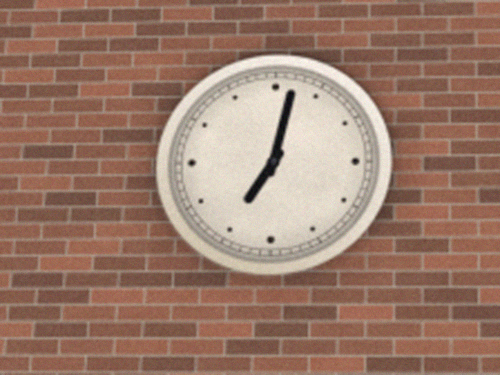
7:02
